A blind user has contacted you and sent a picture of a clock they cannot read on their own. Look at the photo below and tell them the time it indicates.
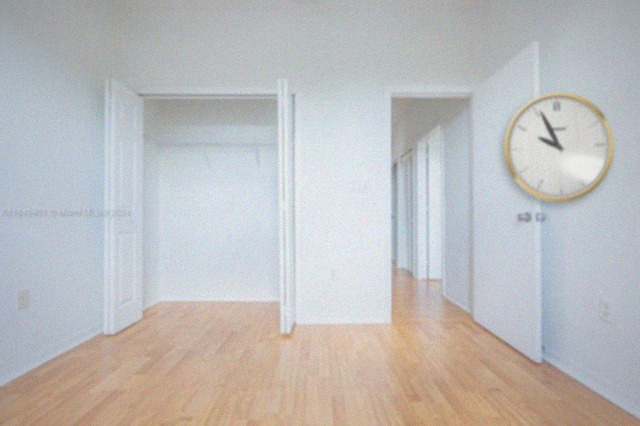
9:56
